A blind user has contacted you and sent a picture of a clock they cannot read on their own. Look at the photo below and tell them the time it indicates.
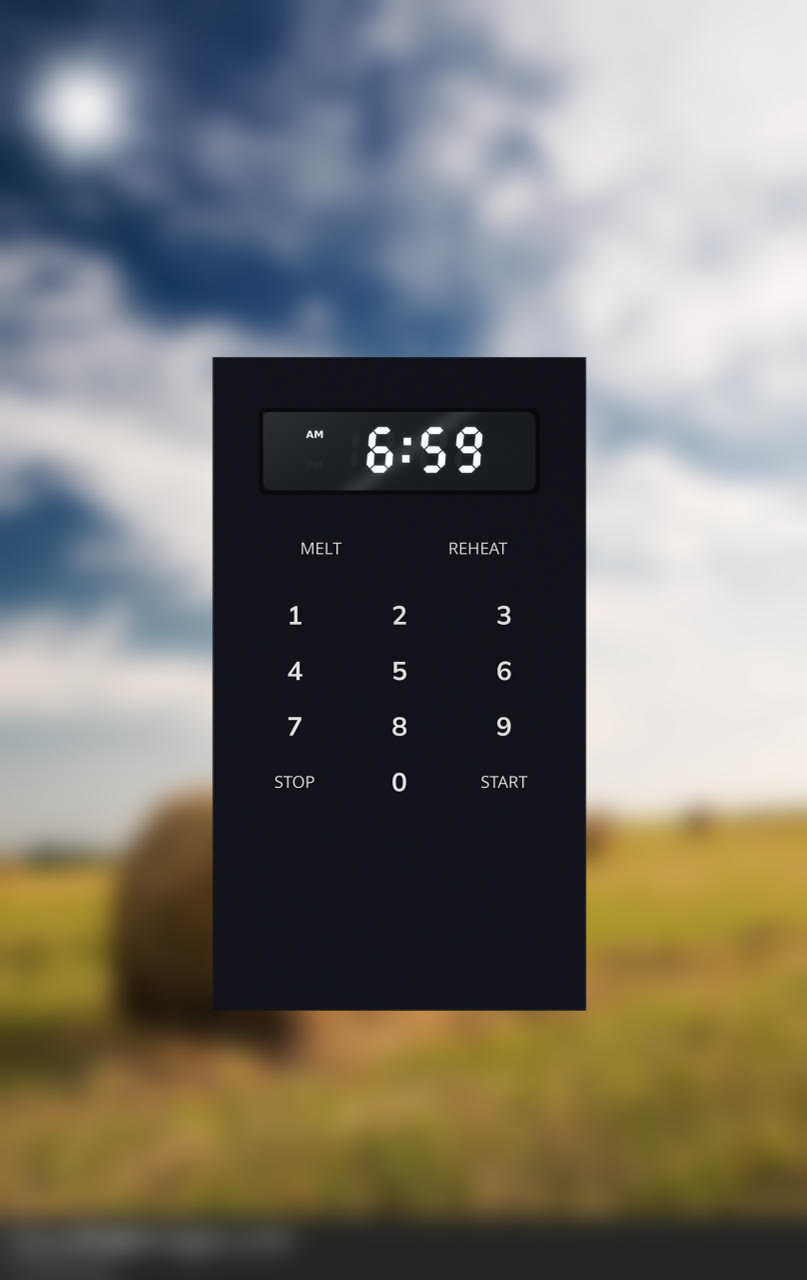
6:59
